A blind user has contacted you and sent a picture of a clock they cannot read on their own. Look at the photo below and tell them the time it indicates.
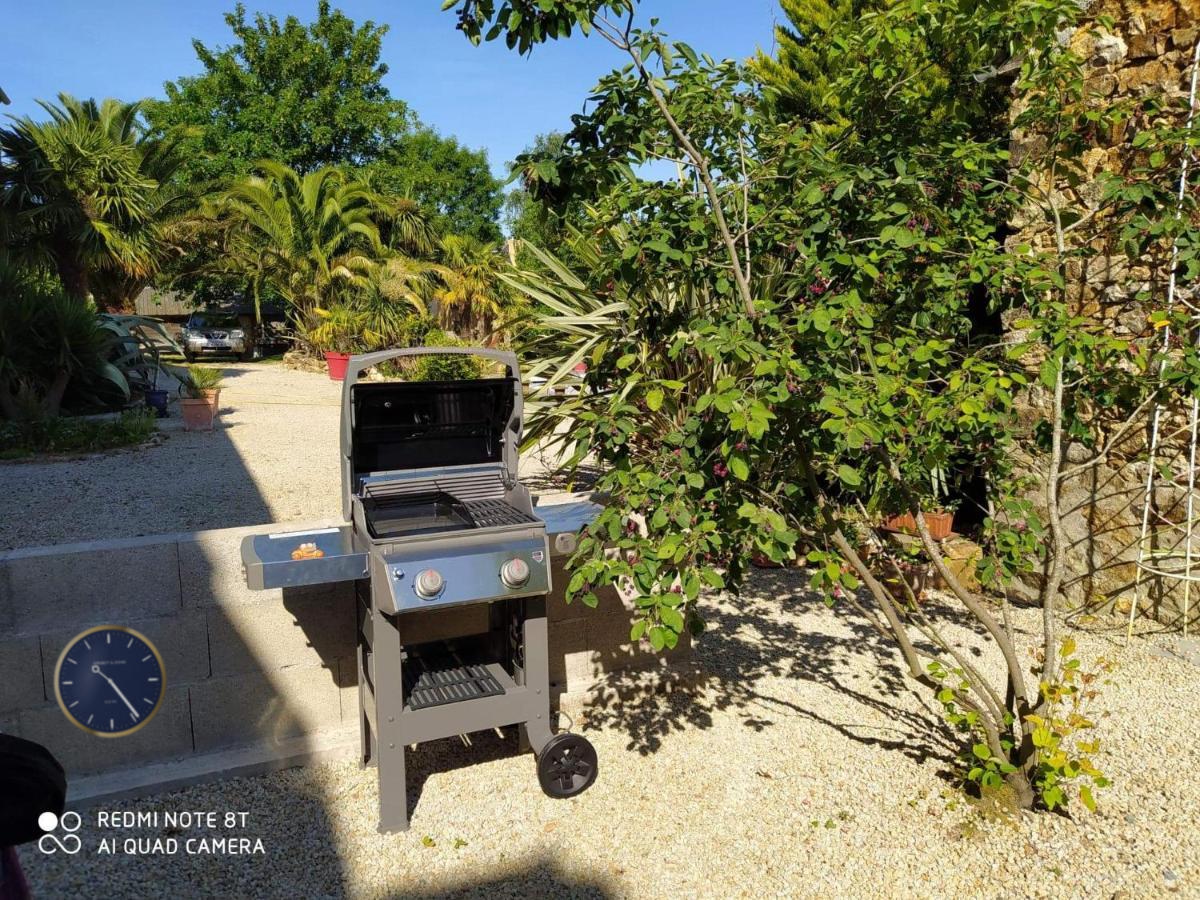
10:24
